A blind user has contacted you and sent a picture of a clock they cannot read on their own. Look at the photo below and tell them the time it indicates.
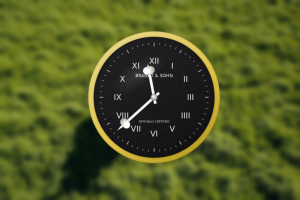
11:38
